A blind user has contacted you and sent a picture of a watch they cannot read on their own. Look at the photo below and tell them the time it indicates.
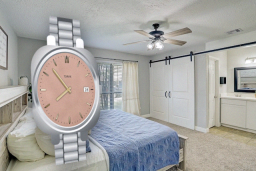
7:53
